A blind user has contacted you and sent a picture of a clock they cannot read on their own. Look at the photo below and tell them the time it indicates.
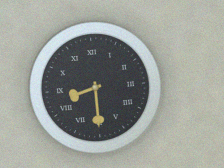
8:30
